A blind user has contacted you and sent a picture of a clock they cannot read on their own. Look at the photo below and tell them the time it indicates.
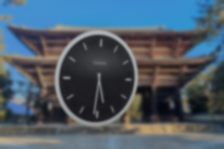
5:31
